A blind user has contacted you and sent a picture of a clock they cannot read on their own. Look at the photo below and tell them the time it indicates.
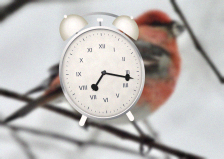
7:17
